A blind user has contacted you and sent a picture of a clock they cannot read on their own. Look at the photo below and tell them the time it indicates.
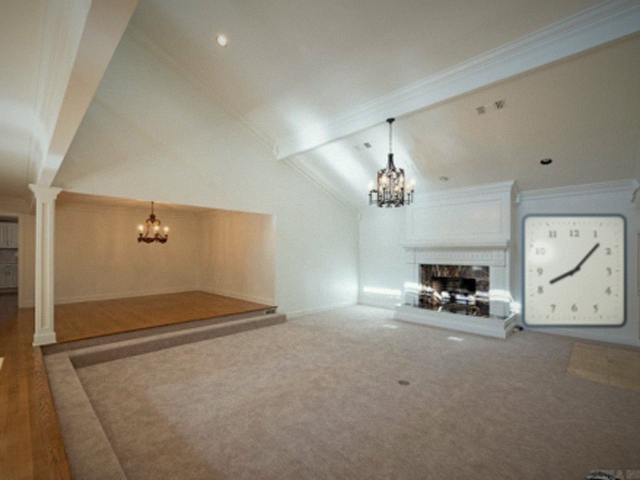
8:07
